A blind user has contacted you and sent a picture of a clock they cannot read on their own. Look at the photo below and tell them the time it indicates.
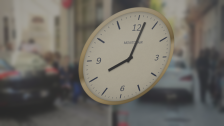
8:02
